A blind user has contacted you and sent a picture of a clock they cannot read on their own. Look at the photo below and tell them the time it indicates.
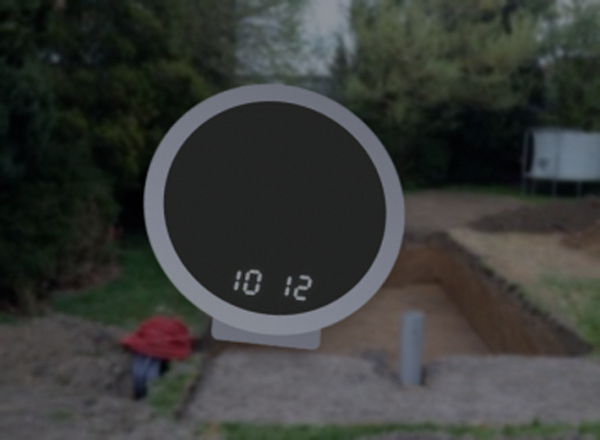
10:12
